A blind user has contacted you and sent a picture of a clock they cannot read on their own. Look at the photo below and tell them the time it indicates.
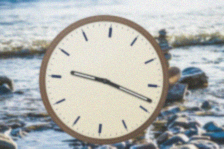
9:18
